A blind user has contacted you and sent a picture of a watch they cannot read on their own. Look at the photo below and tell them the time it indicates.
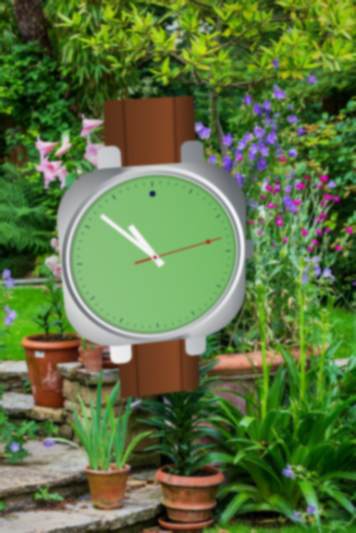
10:52:13
